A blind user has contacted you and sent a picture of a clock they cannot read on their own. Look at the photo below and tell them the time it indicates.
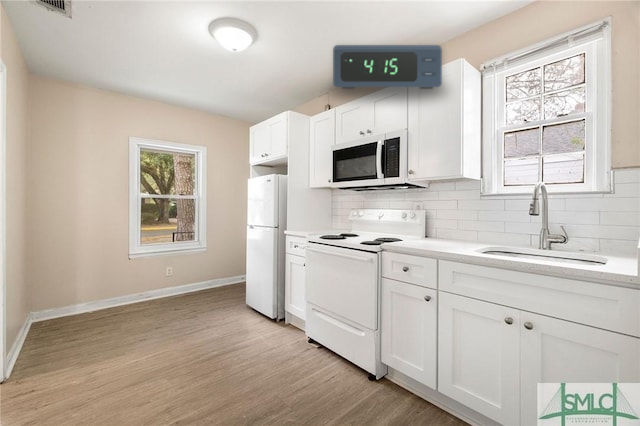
4:15
